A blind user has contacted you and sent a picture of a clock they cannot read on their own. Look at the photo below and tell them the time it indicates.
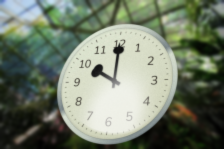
10:00
